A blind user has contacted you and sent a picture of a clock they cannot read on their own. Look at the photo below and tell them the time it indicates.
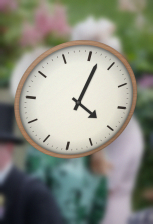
4:02
